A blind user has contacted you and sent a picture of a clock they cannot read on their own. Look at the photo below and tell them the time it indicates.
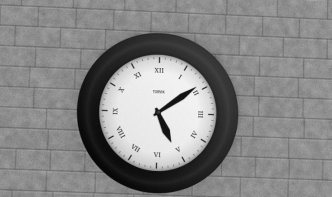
5:09
